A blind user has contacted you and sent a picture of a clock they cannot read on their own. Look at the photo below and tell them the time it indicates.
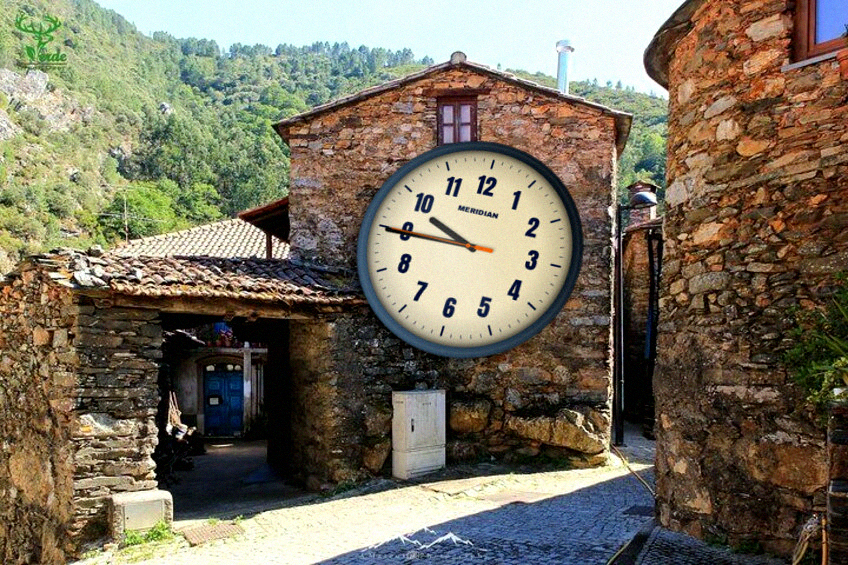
9:44:45
